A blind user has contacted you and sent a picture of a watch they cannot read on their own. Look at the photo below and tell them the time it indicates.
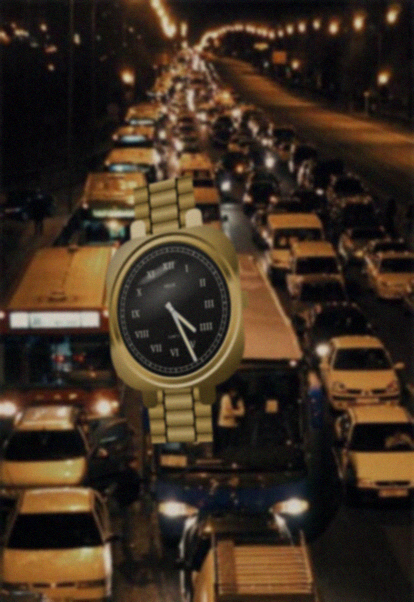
4:26
